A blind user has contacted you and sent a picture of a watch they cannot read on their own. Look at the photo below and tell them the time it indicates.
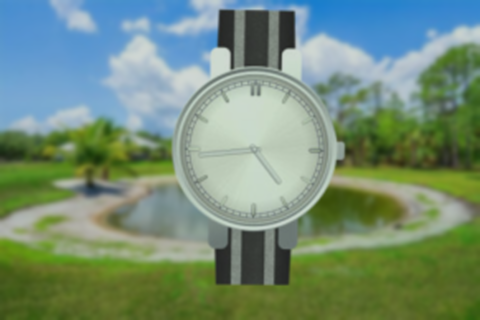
4:44
